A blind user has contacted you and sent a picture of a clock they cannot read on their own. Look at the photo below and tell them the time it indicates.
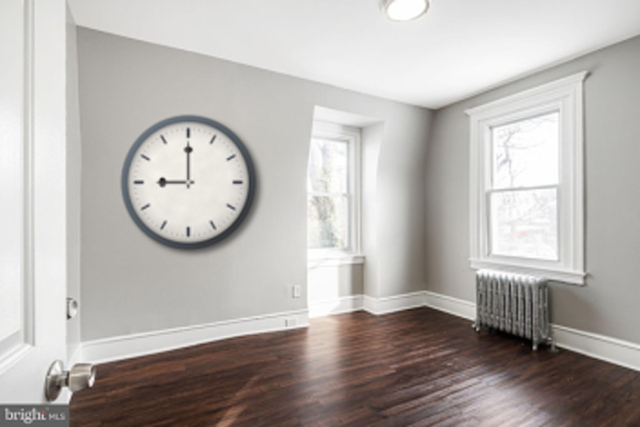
9:00
